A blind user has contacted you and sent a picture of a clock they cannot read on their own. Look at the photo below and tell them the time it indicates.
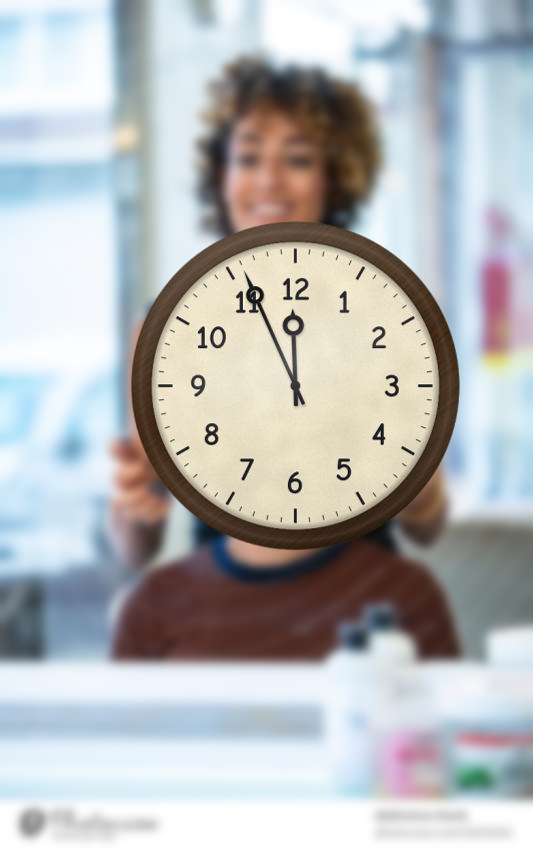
11:56
